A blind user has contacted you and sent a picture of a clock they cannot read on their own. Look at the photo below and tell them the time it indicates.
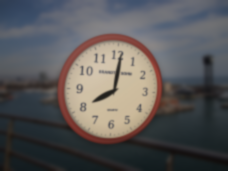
8:01
